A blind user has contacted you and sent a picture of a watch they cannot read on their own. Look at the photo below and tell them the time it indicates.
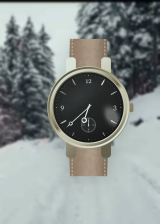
6:38
